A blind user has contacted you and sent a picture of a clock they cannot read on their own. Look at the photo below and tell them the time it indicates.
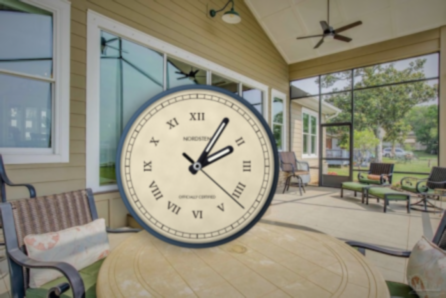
2:05:22
